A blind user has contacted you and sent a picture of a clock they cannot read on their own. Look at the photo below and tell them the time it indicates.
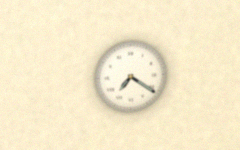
7:21
